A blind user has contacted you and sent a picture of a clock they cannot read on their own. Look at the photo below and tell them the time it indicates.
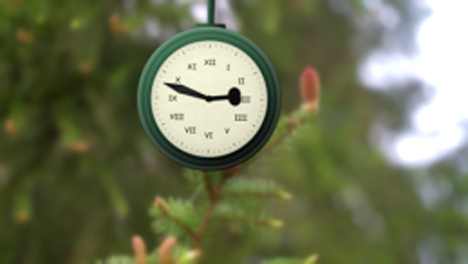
2:48
